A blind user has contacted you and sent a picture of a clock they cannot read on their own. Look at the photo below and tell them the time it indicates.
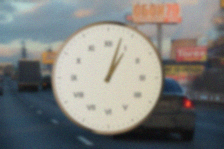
1:03
